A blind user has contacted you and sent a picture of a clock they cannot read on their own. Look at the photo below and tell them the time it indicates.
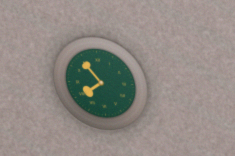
7:54
